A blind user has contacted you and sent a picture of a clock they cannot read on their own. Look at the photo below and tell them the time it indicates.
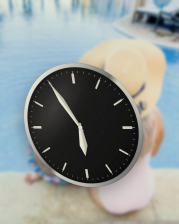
5:55
